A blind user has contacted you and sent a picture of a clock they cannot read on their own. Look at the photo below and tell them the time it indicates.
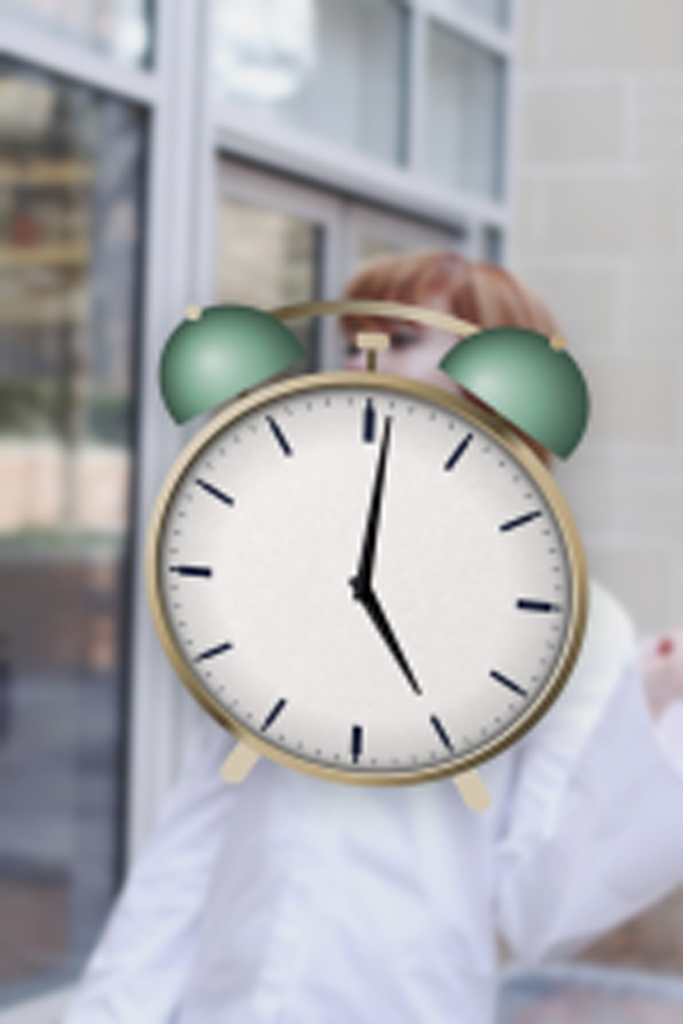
5:01
